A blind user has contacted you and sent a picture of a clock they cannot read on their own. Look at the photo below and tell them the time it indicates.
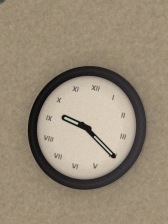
9:20
